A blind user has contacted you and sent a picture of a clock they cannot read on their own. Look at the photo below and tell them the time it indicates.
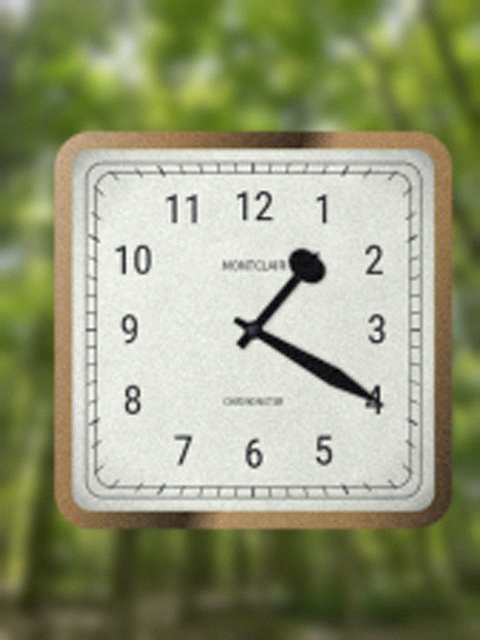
1:20
